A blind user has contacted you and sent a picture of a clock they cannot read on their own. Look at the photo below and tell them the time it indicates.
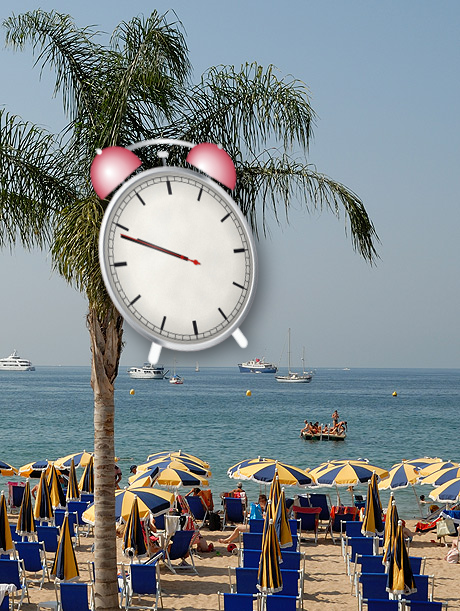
9:48:49
